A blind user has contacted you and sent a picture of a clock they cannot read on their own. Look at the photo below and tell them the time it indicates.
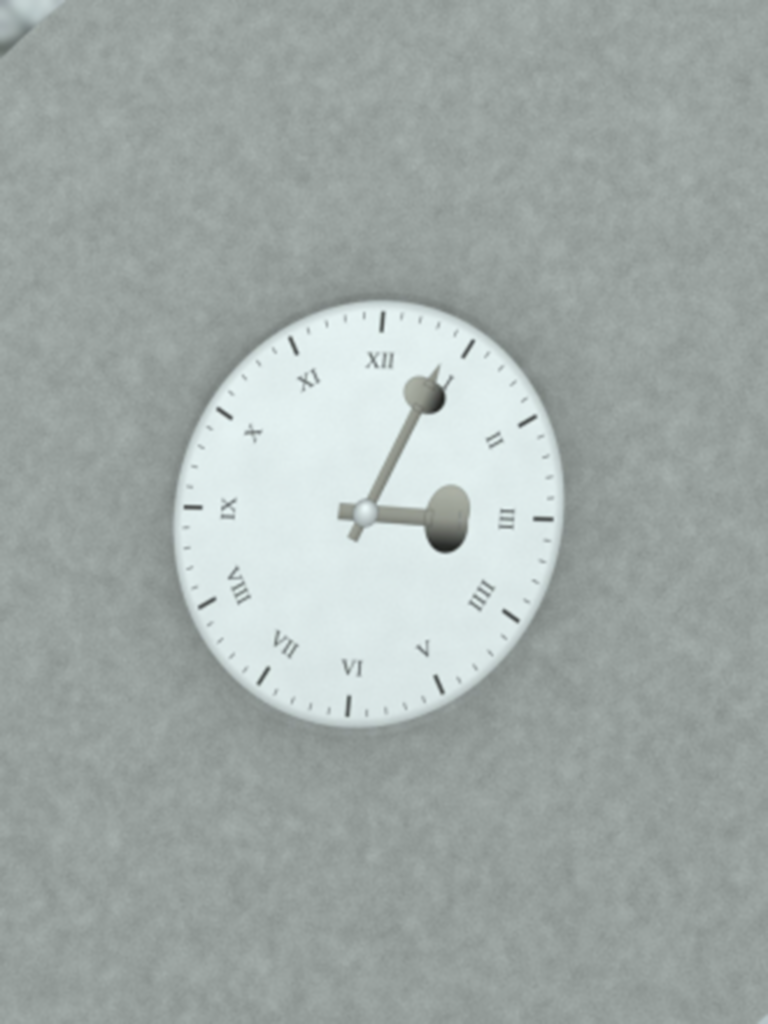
3:04
